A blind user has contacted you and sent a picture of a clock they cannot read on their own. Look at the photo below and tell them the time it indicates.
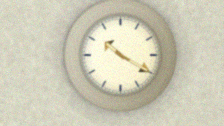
10:20
